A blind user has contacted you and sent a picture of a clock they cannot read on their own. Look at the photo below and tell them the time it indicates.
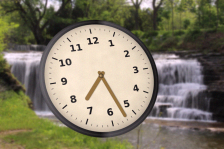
7:27
